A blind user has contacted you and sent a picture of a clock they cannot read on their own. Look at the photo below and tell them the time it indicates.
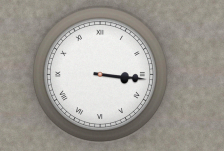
3:16
